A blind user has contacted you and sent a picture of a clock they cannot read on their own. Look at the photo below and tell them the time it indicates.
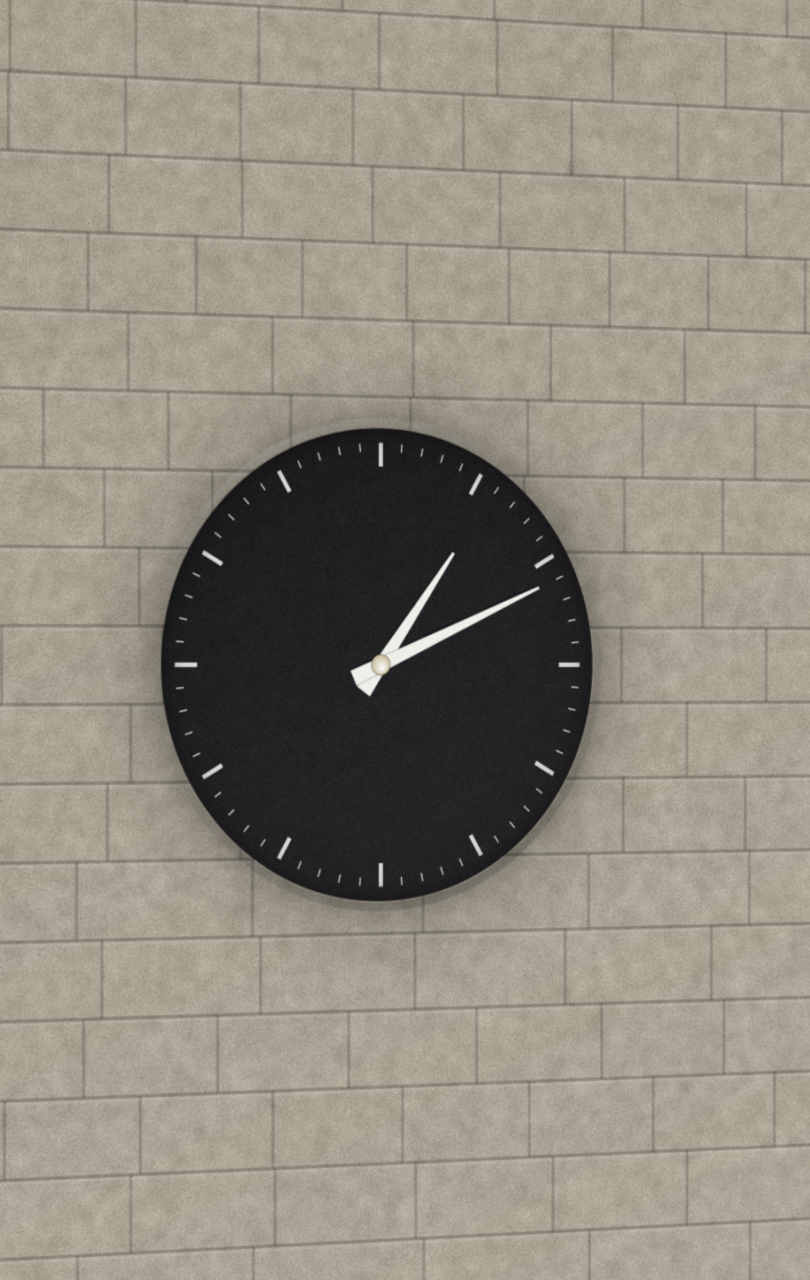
1:11
